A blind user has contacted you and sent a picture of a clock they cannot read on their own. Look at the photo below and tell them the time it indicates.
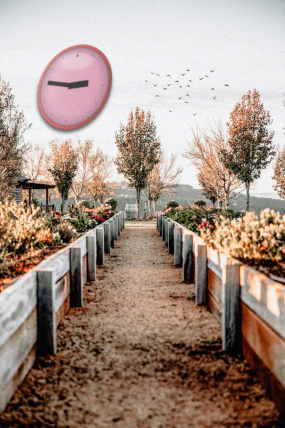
2:46
